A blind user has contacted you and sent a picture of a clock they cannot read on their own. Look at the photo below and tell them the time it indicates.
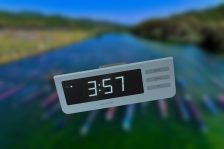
3:57
